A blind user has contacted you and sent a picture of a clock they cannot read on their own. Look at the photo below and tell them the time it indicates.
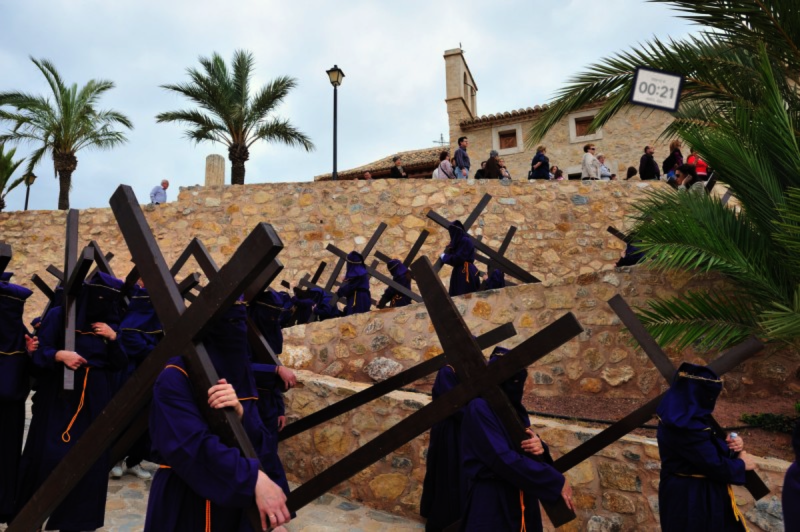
0:21
